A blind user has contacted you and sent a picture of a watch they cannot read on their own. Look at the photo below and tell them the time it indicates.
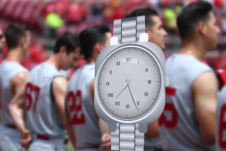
7:26
